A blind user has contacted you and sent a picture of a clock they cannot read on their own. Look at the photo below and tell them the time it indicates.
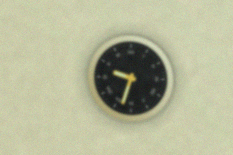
9:33
